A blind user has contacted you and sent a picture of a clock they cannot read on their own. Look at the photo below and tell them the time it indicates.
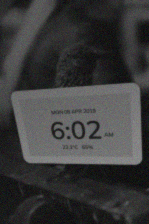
6:02
